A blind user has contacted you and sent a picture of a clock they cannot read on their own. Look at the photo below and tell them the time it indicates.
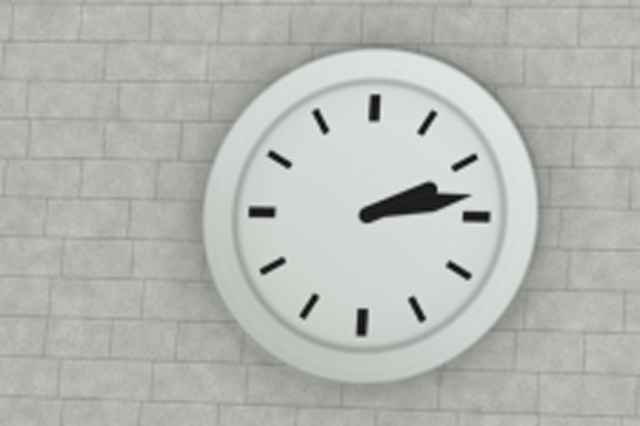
2:13
